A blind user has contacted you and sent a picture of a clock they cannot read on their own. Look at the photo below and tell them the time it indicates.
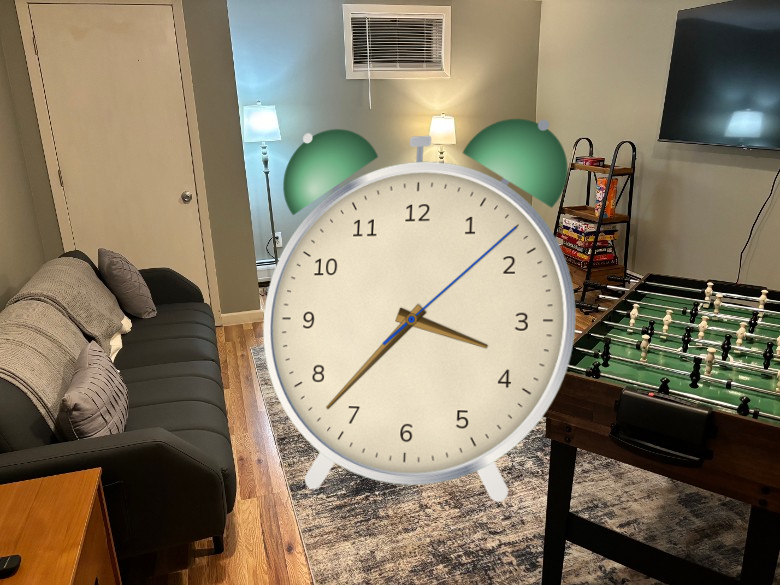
3:37:08
